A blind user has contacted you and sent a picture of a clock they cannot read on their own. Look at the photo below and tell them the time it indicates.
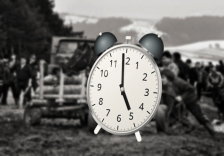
4:59
